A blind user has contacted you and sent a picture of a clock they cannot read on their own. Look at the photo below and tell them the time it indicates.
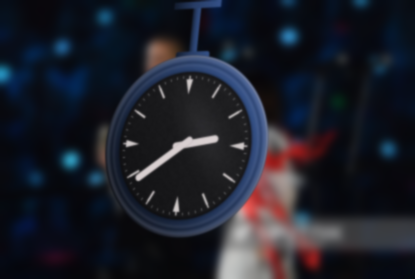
2:39
